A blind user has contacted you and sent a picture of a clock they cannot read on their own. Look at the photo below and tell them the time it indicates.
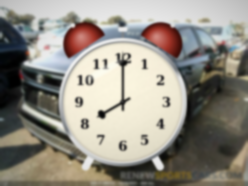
8:00
